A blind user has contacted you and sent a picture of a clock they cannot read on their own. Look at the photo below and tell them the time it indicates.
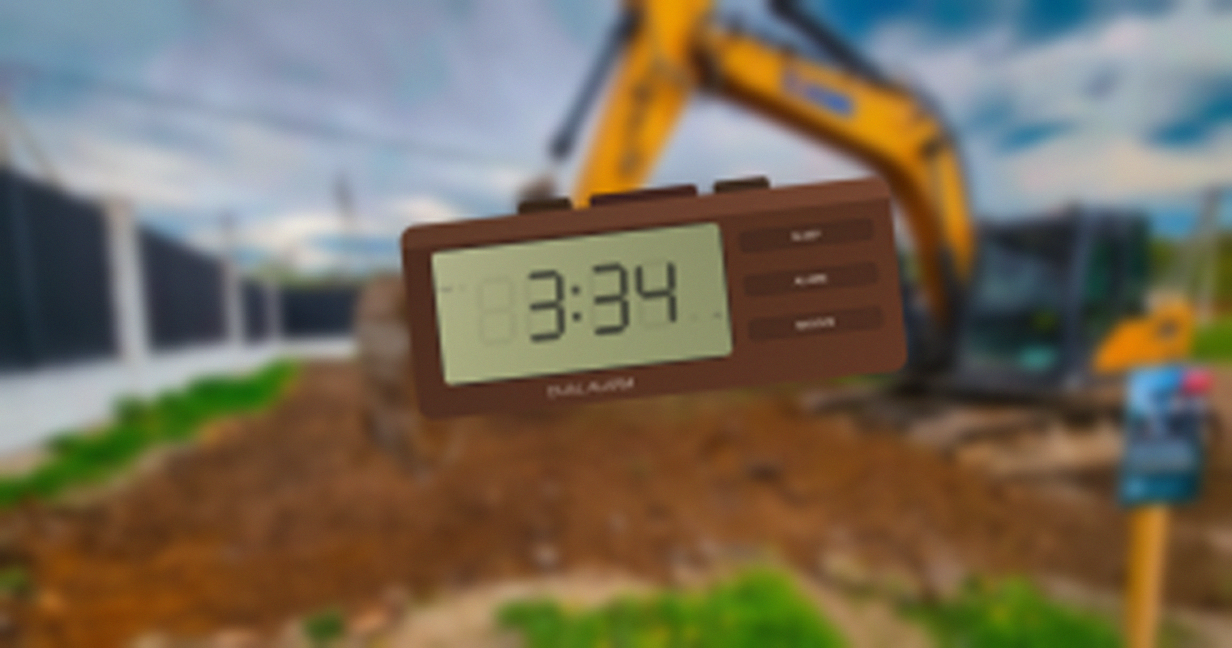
3:34
